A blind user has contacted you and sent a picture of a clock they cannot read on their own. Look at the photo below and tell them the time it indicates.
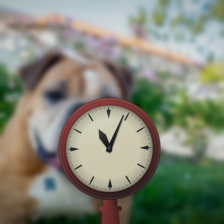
11:04
